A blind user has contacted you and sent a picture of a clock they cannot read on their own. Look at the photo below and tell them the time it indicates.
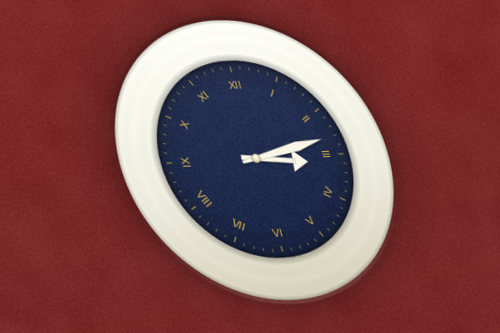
3:13
